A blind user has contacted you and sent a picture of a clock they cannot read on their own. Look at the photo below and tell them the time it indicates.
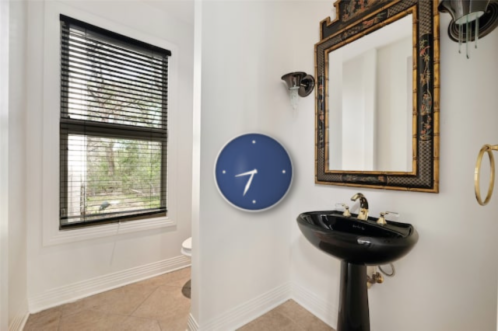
8:34
